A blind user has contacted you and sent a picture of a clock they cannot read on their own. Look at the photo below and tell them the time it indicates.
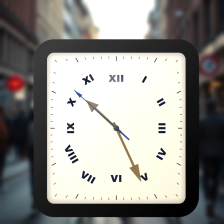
10:25:52
